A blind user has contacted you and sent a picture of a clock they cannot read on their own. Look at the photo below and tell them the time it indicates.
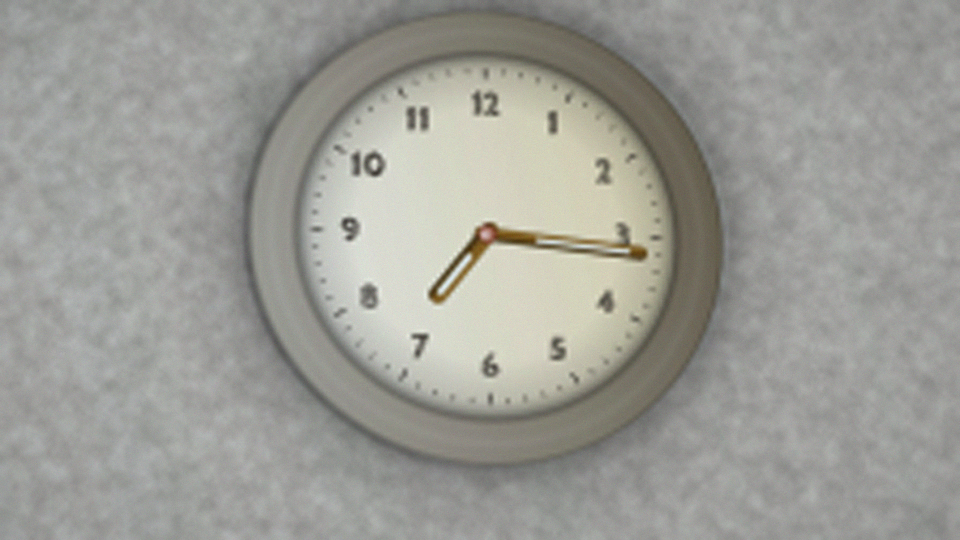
7:16
